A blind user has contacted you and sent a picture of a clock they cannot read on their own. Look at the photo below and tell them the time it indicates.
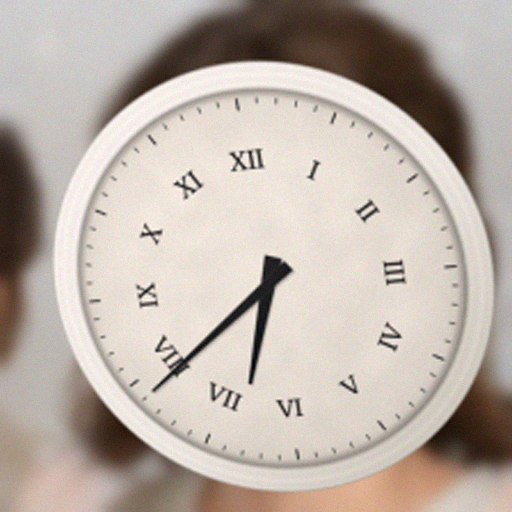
6:39
